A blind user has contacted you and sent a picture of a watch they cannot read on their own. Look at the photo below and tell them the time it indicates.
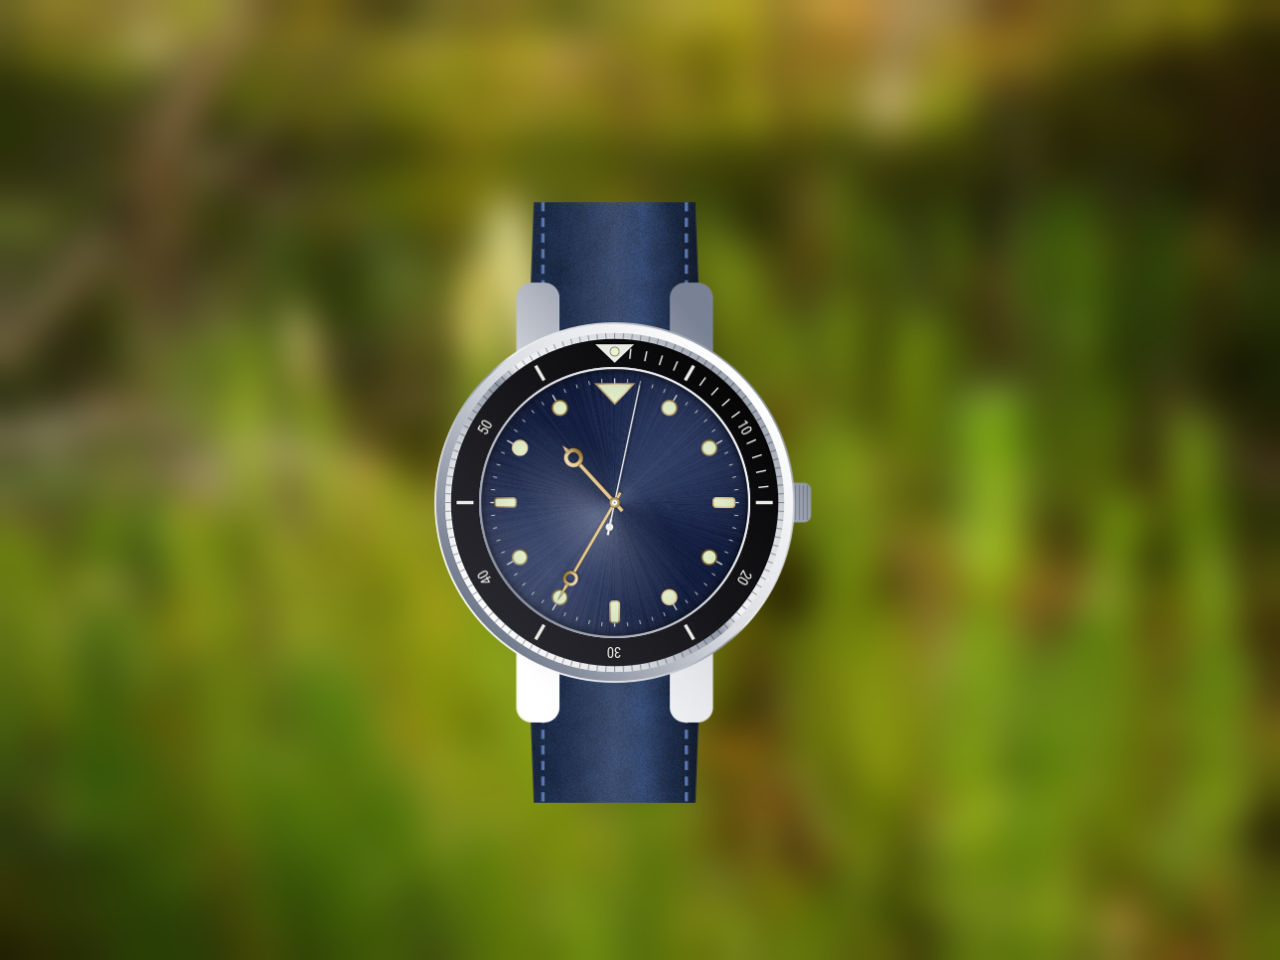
10:35:02
